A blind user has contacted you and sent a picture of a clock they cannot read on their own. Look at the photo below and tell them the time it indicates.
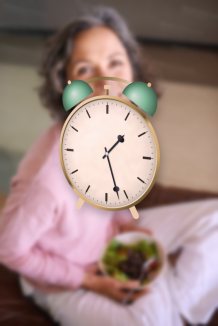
1:27
